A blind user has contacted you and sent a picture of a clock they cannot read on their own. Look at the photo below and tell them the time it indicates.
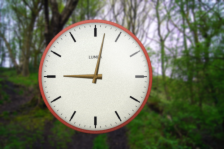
9:02
